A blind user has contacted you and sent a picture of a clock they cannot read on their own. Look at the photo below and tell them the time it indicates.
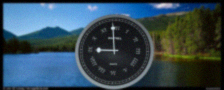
8:59
